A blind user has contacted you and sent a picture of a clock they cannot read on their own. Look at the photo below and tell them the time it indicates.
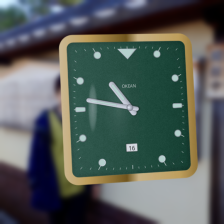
10:47
